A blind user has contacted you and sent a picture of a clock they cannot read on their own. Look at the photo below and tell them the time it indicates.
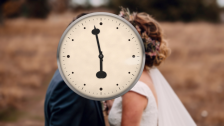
5:58
